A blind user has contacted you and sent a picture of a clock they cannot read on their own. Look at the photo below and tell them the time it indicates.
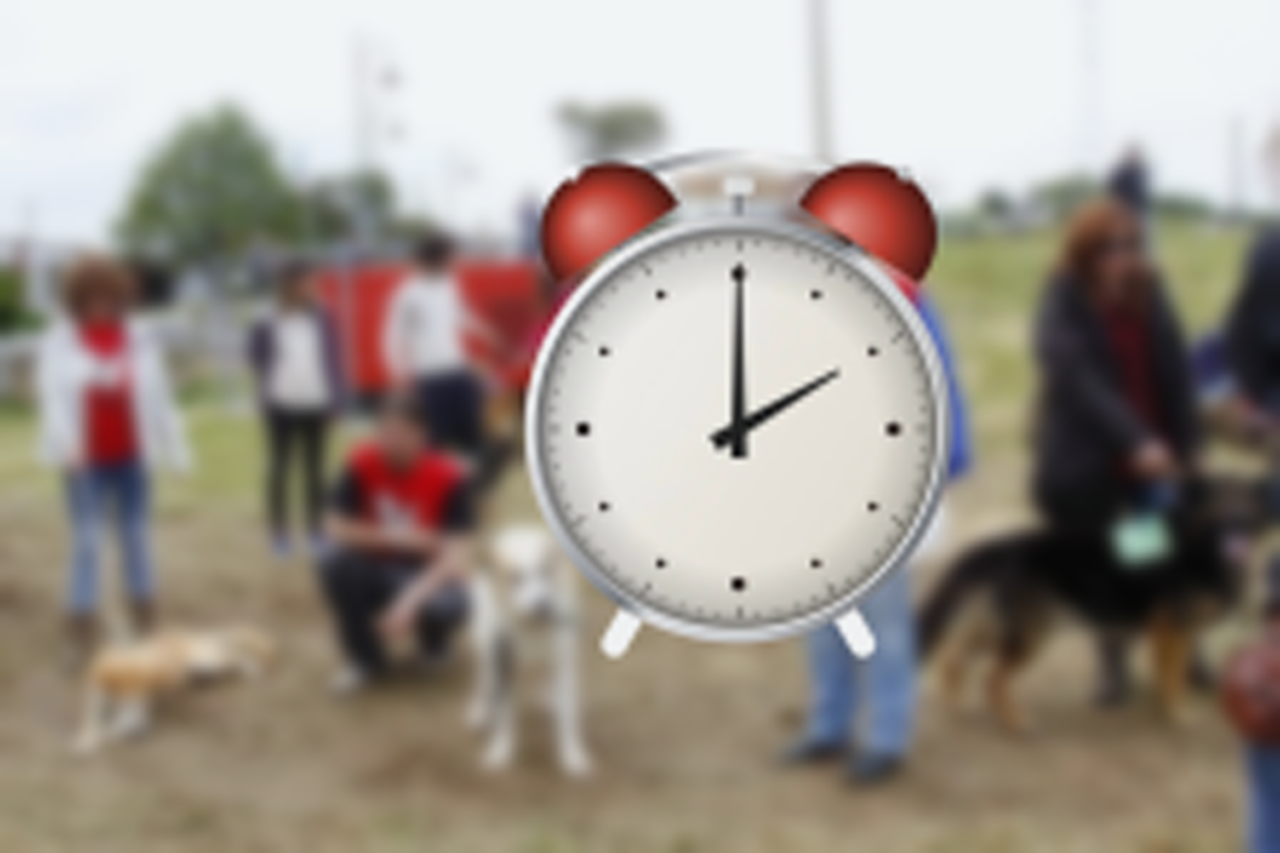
2:00
